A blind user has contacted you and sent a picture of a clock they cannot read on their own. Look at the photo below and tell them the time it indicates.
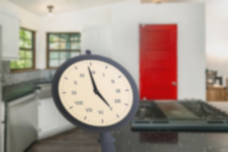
4:59
